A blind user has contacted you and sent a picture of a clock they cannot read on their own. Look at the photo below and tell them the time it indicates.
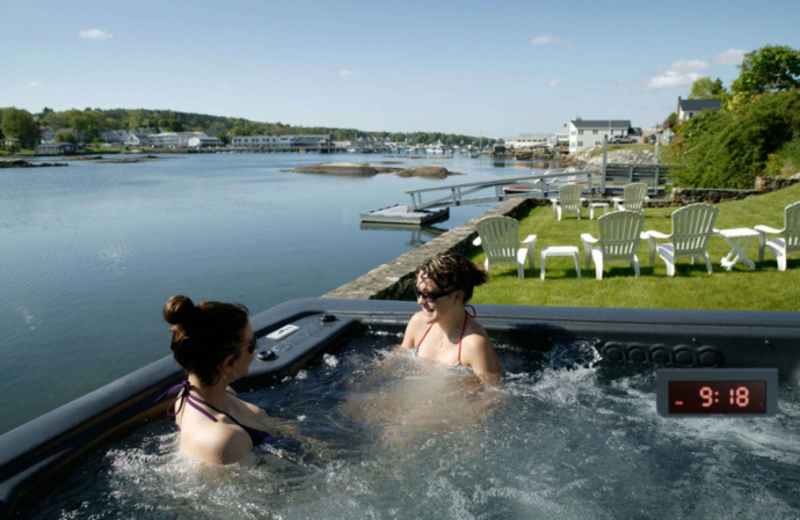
9:18
